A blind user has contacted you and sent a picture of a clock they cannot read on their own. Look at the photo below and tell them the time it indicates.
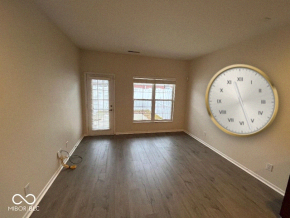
11:27
